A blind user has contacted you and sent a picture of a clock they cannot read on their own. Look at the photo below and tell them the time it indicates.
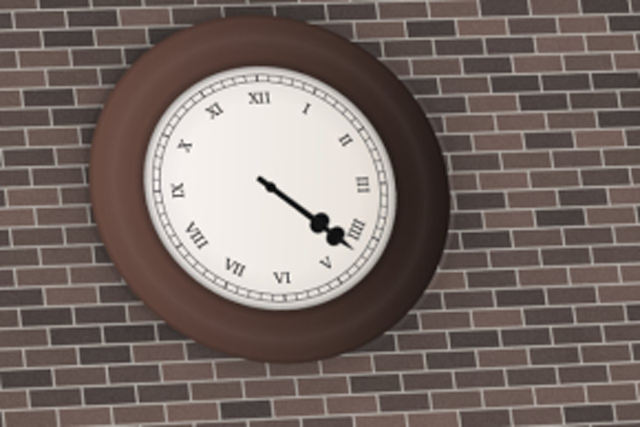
4:22
